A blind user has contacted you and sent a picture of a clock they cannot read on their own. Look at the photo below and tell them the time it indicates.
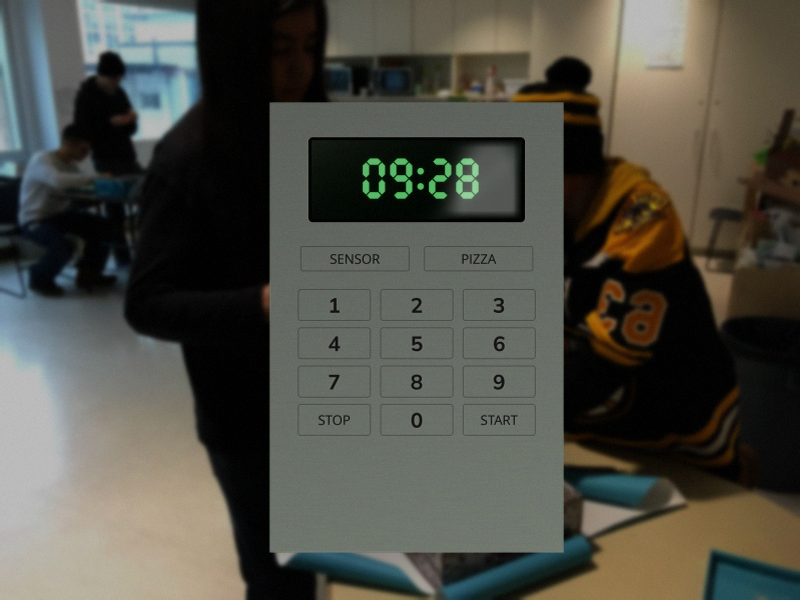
9:28
